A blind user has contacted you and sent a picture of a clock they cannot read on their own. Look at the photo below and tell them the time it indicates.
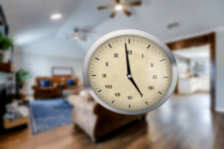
4:59
